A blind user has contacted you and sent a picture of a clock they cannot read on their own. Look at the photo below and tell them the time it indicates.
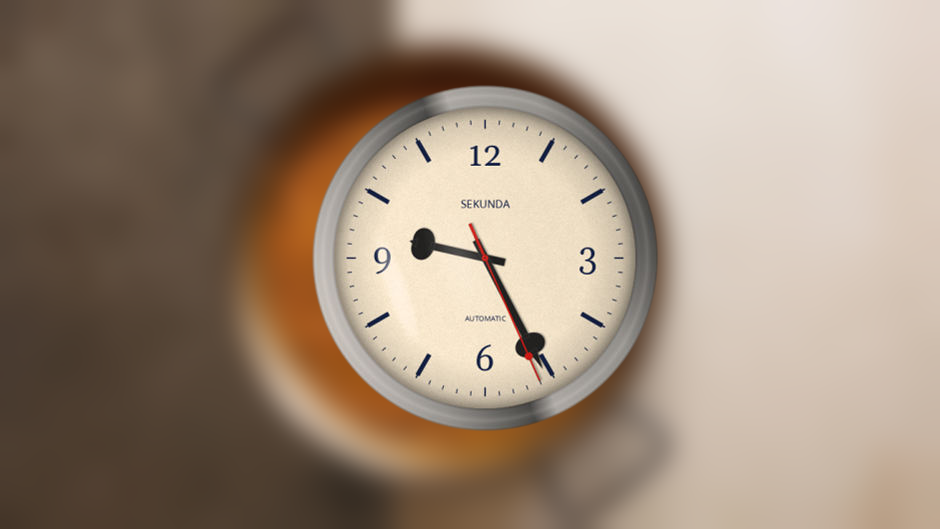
9:25:26
